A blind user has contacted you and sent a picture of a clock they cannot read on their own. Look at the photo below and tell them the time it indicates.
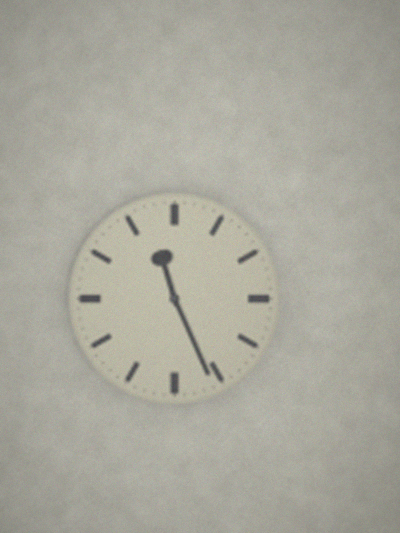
11:26
